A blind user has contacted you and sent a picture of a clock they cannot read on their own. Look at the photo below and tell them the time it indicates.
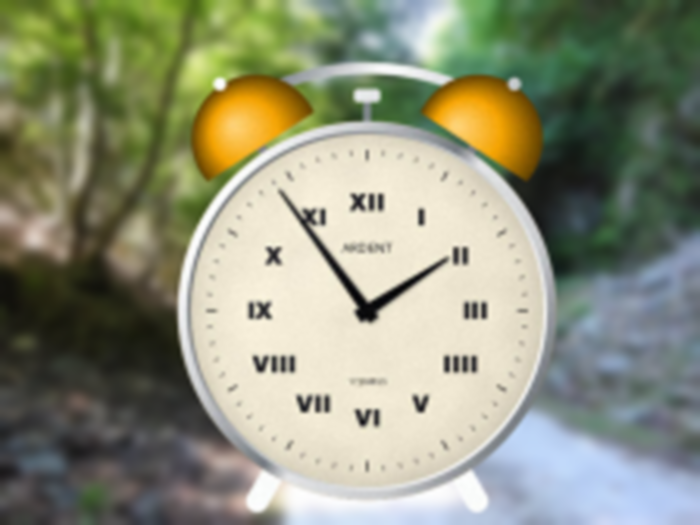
1:54
